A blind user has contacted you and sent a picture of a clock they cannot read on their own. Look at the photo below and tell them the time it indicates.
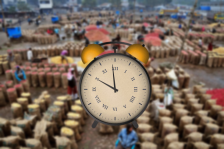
9:59
